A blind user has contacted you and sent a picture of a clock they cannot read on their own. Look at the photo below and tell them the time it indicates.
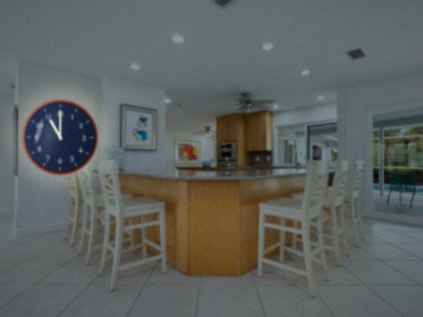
11:00
